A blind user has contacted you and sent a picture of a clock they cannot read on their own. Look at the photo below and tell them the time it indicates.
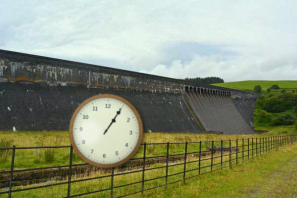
1:05
